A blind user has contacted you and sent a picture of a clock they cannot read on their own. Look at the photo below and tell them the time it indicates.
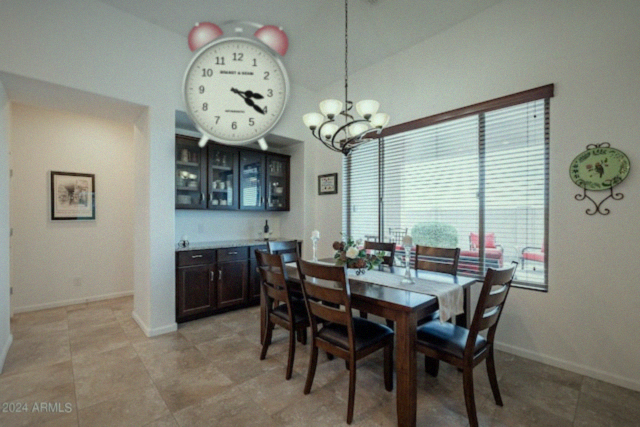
3:21
